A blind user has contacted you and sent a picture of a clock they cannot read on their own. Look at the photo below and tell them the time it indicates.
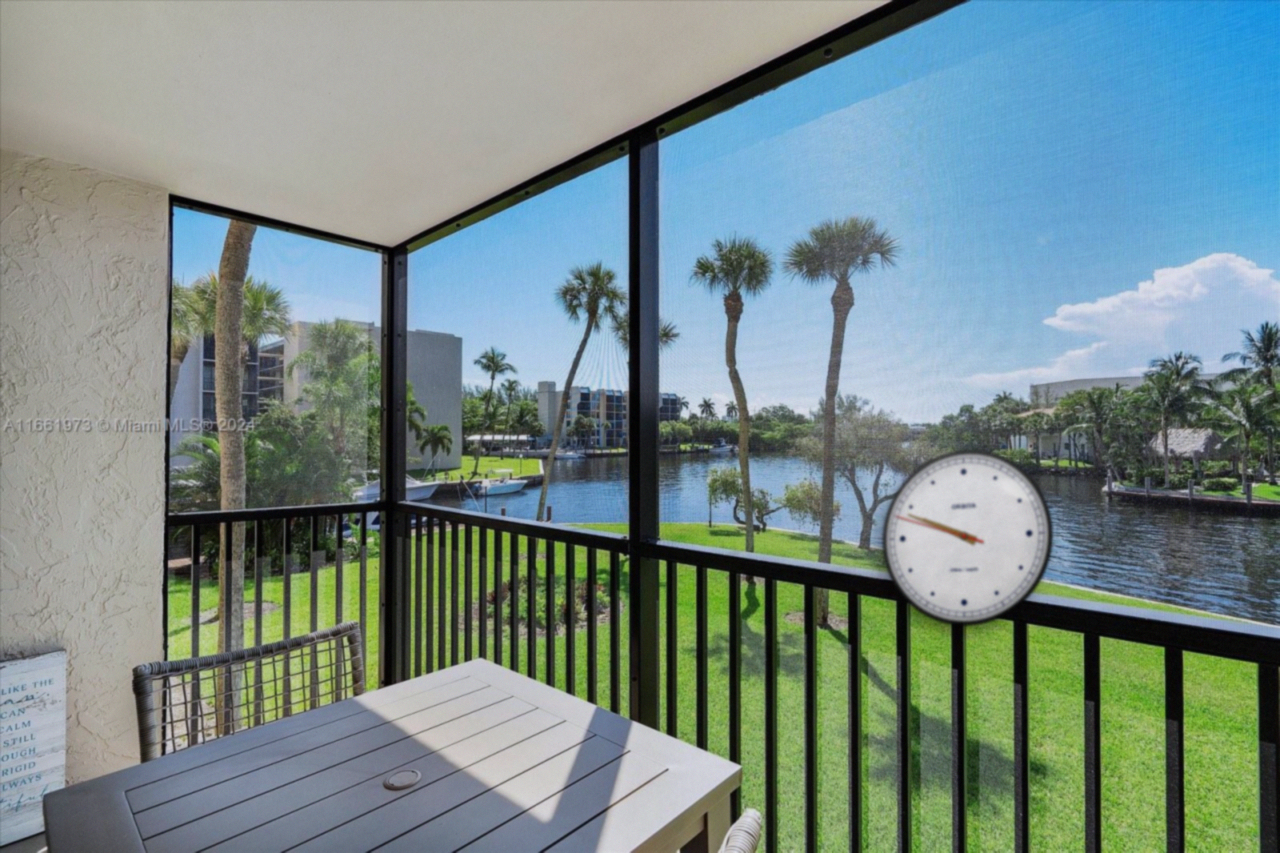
9:48:48
